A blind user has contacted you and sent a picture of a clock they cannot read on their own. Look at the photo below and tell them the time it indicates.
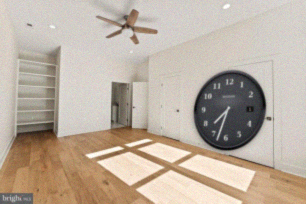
7:33
